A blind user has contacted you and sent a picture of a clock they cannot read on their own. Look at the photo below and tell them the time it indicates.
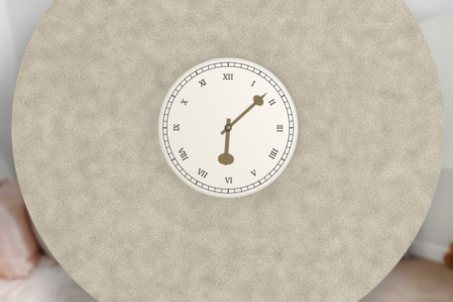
6:08
